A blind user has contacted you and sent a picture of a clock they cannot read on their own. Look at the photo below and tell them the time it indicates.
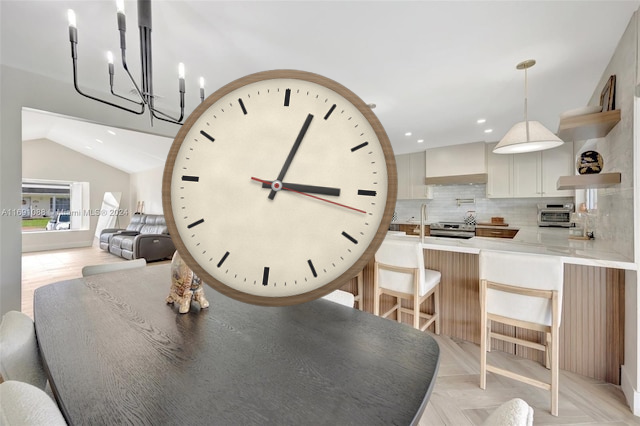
3:03:17
